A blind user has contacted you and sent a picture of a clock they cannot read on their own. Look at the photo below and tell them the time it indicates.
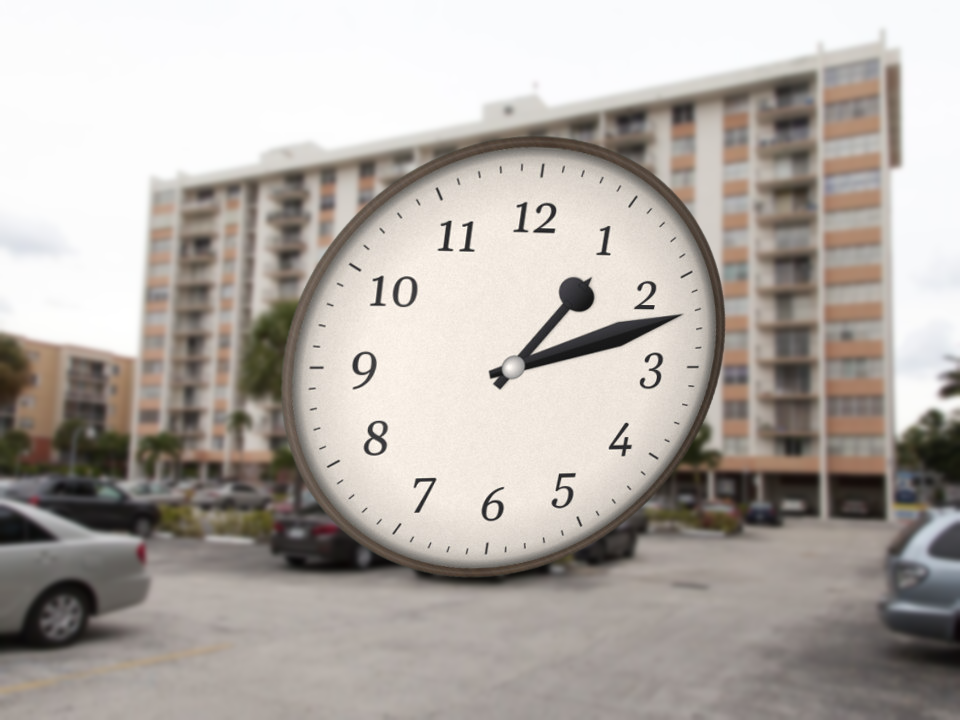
1:12
